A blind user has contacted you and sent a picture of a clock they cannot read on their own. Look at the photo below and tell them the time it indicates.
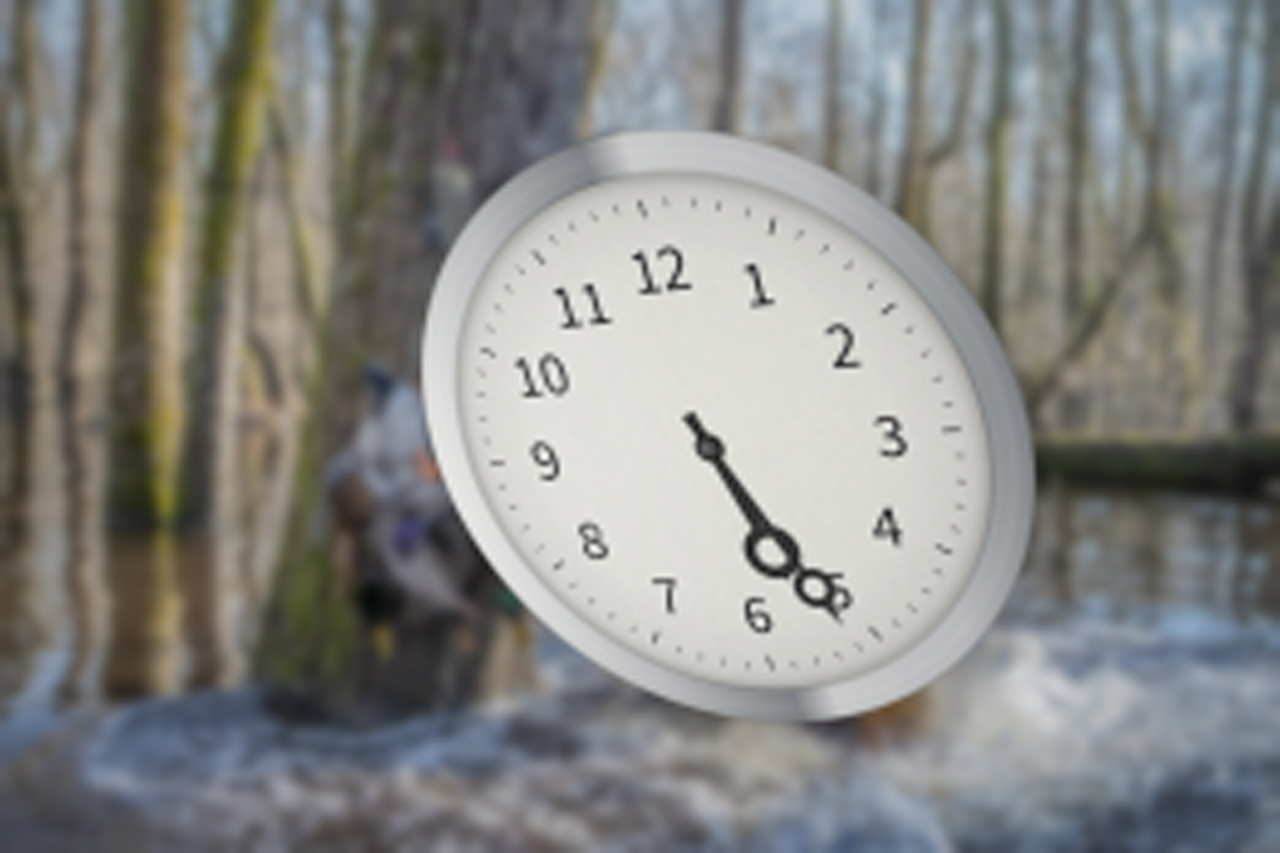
5:26
